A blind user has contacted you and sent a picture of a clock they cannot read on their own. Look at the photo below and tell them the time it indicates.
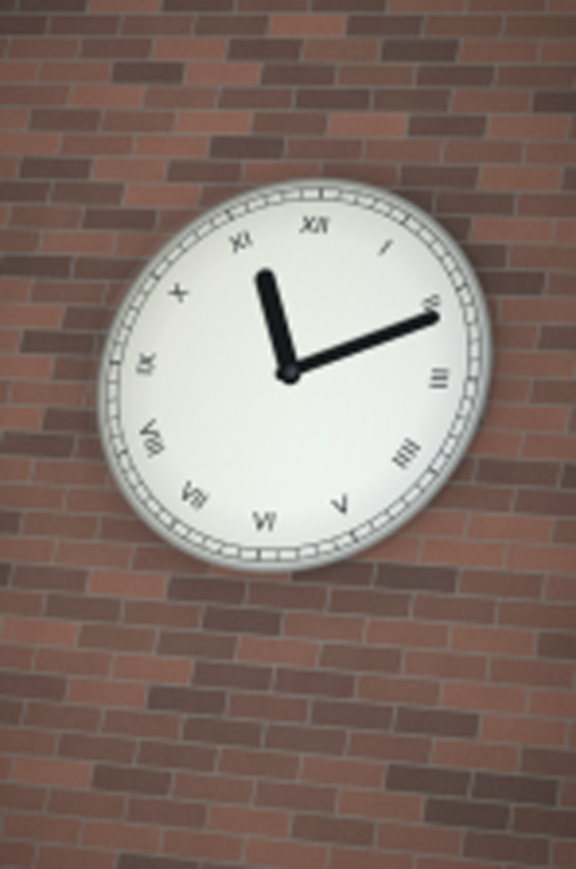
11:11
